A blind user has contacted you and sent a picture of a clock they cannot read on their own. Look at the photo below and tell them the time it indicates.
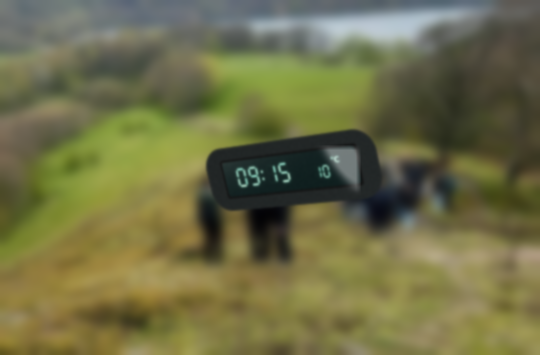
9:15
